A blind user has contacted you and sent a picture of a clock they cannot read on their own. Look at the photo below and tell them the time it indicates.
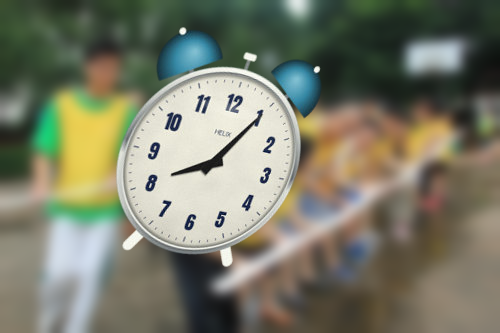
8:05
